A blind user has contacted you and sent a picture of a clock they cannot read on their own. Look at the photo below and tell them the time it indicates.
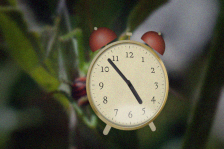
4:53
